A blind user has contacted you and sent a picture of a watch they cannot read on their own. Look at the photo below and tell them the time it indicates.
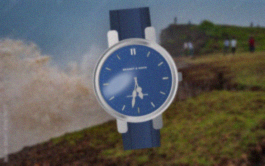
5:32
